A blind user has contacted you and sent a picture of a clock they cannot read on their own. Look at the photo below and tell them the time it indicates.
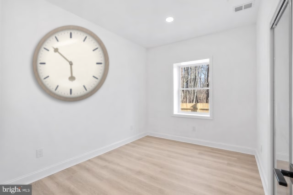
5:52
